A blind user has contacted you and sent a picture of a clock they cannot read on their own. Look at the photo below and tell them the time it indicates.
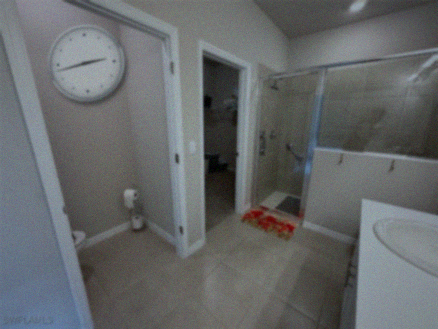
2:43
